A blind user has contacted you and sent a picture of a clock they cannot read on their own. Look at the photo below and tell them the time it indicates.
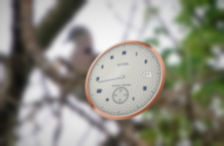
8:44
